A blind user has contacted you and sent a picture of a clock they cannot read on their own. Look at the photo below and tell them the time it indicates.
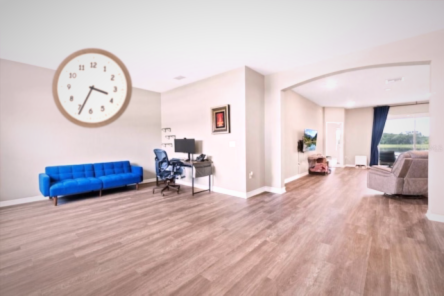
3:34
